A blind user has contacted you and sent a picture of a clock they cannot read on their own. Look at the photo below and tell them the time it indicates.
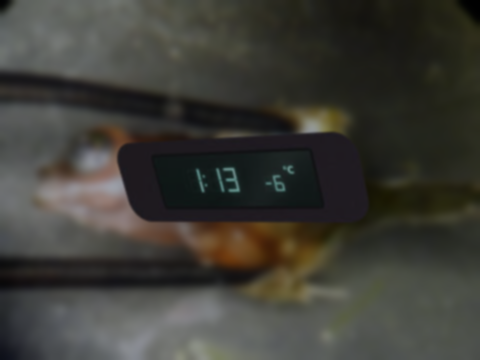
1:13
